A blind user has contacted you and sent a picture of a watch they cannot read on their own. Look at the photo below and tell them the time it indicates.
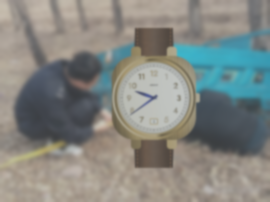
9:39
